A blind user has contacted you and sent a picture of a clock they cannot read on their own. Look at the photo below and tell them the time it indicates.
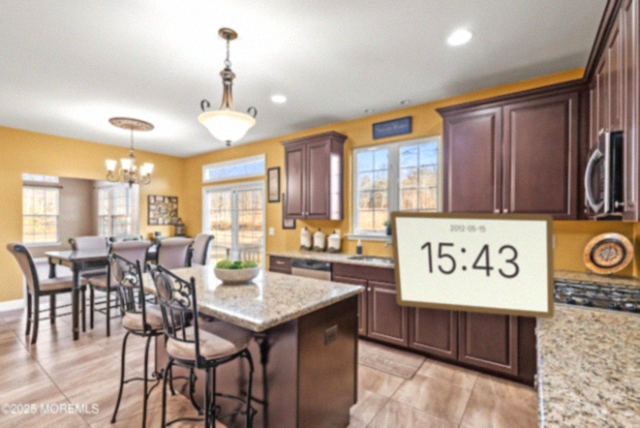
15:43
